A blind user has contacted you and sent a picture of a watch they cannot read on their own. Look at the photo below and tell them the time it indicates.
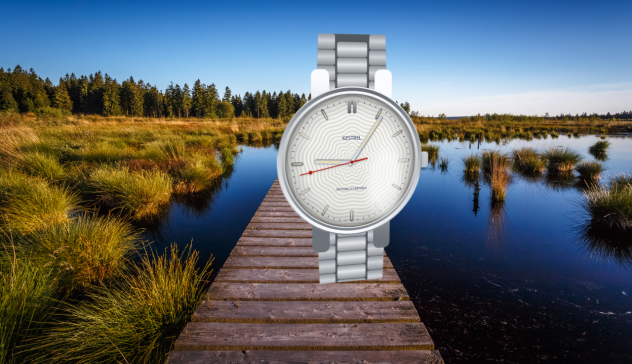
9:05:43
